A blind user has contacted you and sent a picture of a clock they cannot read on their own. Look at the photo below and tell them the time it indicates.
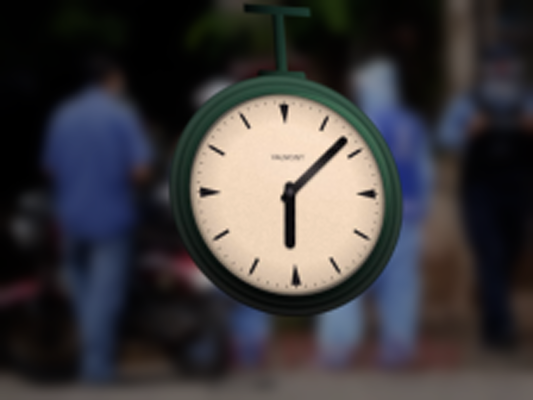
6:08
